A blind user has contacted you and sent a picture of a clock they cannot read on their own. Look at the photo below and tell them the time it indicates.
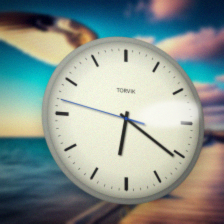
6:20:47
